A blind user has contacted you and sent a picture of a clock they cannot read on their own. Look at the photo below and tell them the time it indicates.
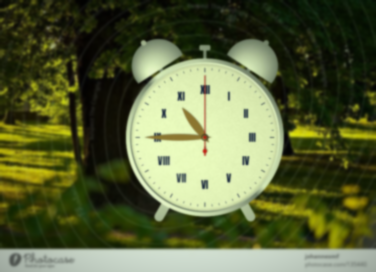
10:45:00
